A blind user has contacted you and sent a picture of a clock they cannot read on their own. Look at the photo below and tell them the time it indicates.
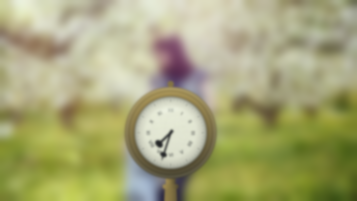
7:33
